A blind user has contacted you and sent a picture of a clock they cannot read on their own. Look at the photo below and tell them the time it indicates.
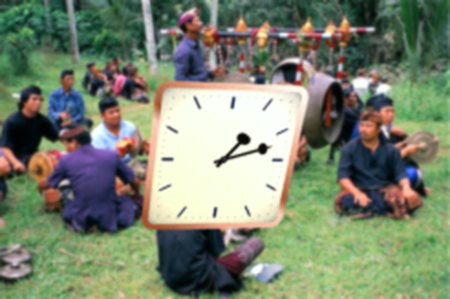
1:12
